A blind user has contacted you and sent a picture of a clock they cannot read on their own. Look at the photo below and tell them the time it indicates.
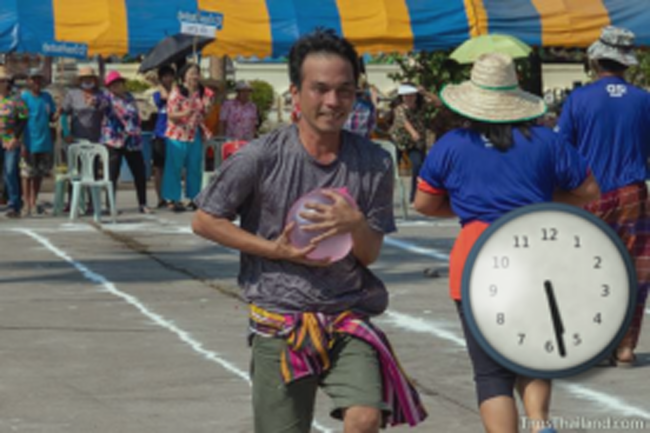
5:28
